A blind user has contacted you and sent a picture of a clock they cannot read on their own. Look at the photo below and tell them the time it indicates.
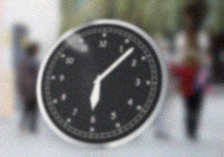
6:07
